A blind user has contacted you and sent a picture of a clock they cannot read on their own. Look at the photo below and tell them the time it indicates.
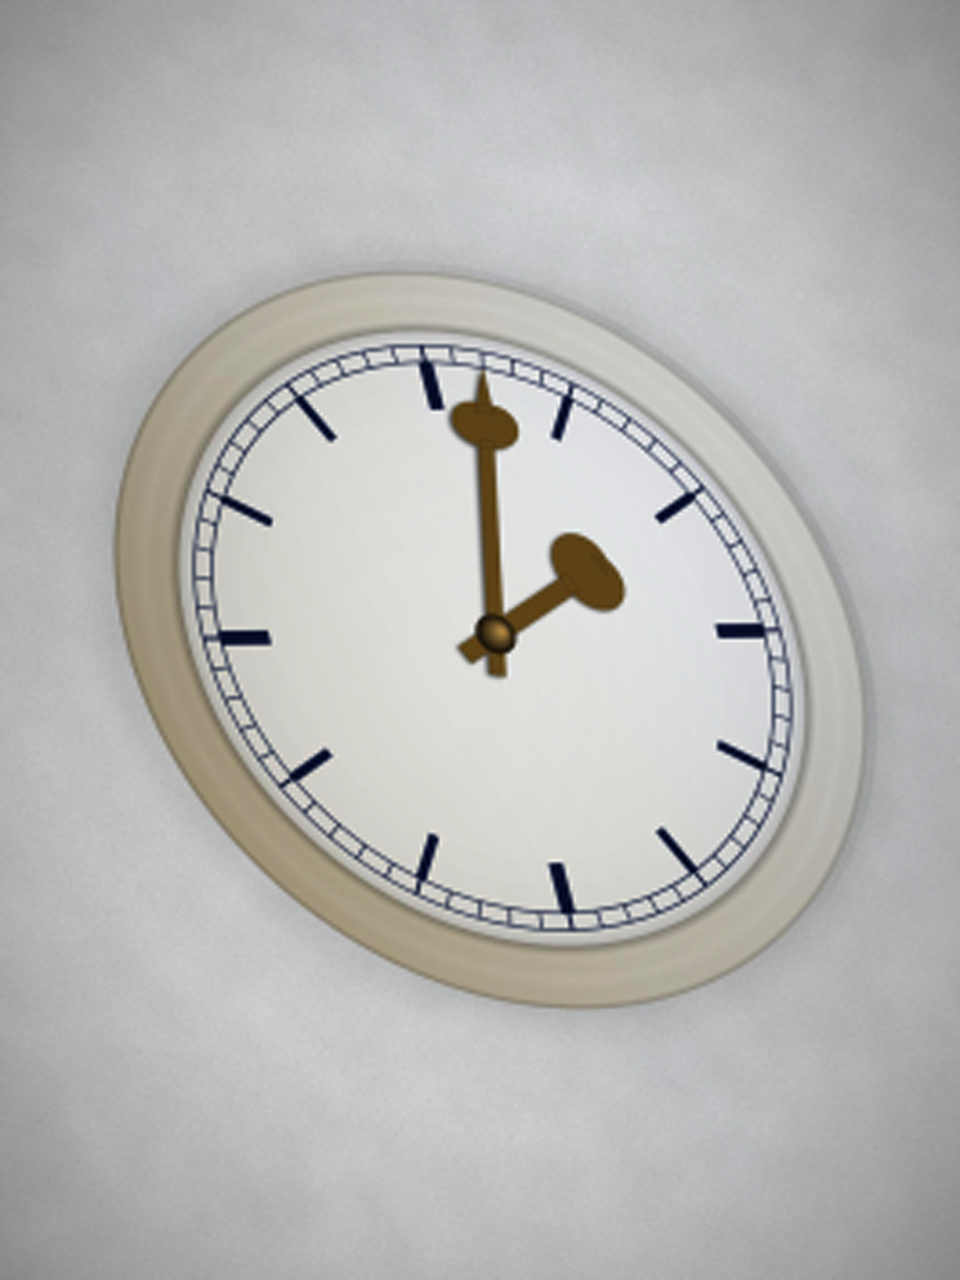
2:02
